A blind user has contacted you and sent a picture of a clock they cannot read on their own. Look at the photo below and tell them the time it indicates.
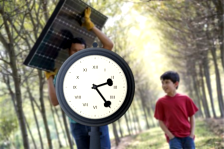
2:24
